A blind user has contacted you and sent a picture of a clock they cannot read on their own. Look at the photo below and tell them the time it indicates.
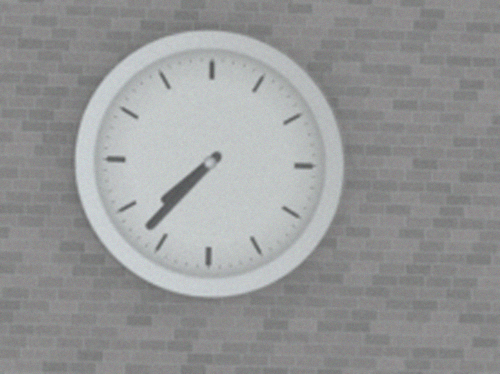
7:37
